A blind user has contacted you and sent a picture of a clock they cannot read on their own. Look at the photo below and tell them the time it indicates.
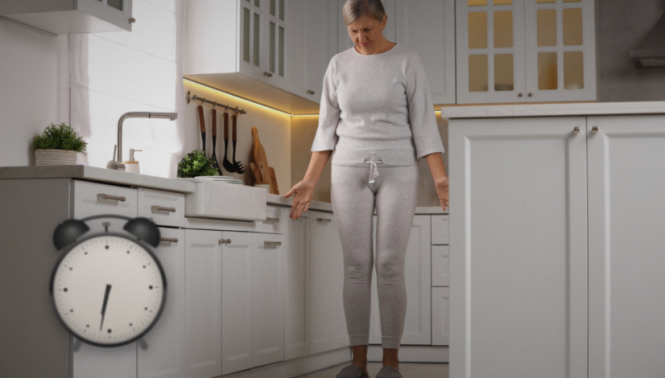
6:32
